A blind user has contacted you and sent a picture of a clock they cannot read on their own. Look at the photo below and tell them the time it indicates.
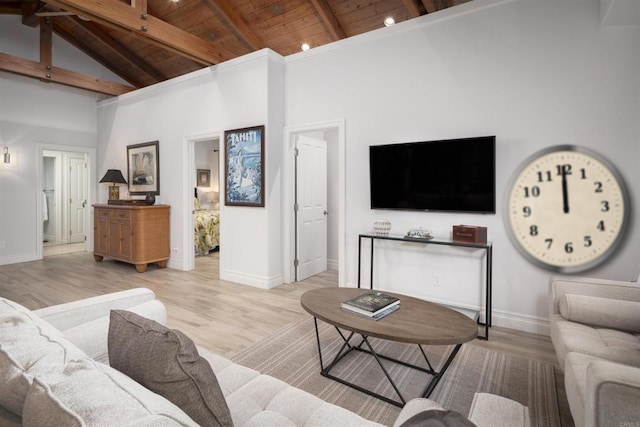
12:00
